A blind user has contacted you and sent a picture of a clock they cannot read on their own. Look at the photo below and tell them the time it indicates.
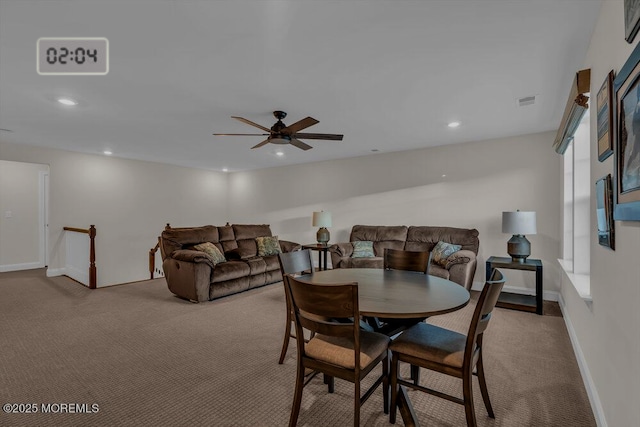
2:04
